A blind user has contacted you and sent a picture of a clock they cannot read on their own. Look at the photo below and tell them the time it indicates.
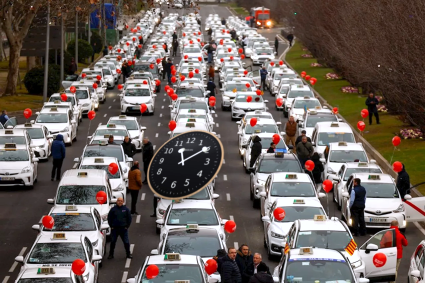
11:09
